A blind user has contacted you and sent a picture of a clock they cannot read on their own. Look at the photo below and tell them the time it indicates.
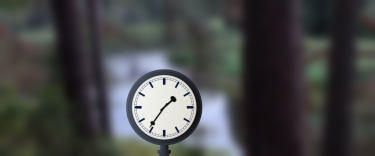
1:36
